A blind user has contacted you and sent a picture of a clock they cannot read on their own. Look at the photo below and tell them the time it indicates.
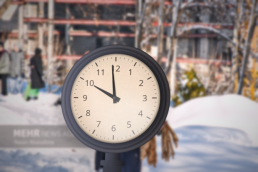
9:59
